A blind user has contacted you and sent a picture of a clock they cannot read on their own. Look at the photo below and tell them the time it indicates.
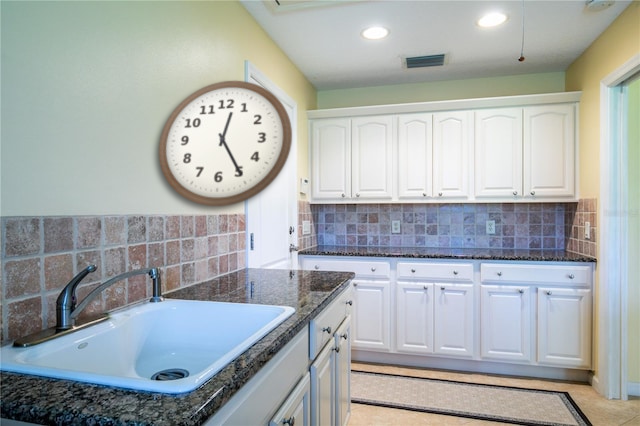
12:25
